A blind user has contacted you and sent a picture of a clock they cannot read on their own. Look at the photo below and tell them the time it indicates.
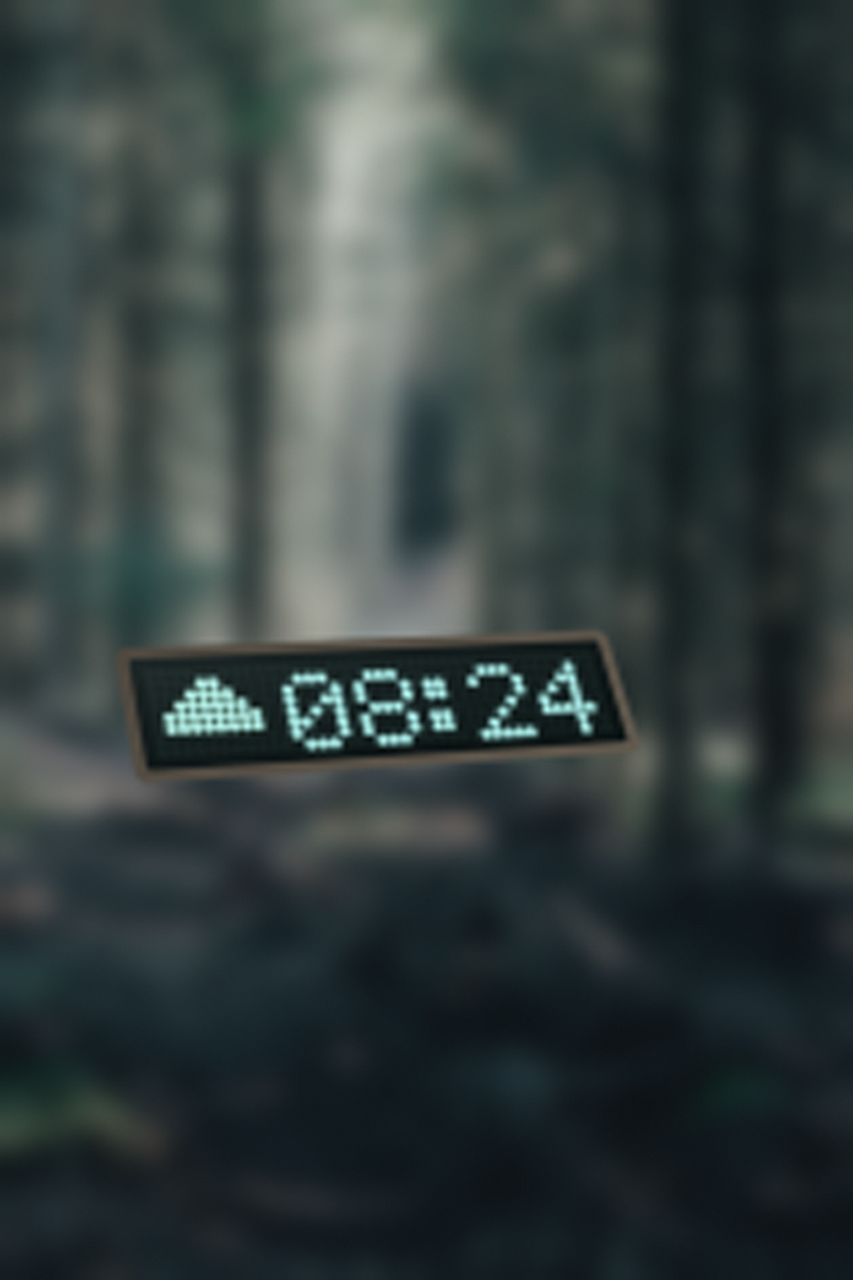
8:24
